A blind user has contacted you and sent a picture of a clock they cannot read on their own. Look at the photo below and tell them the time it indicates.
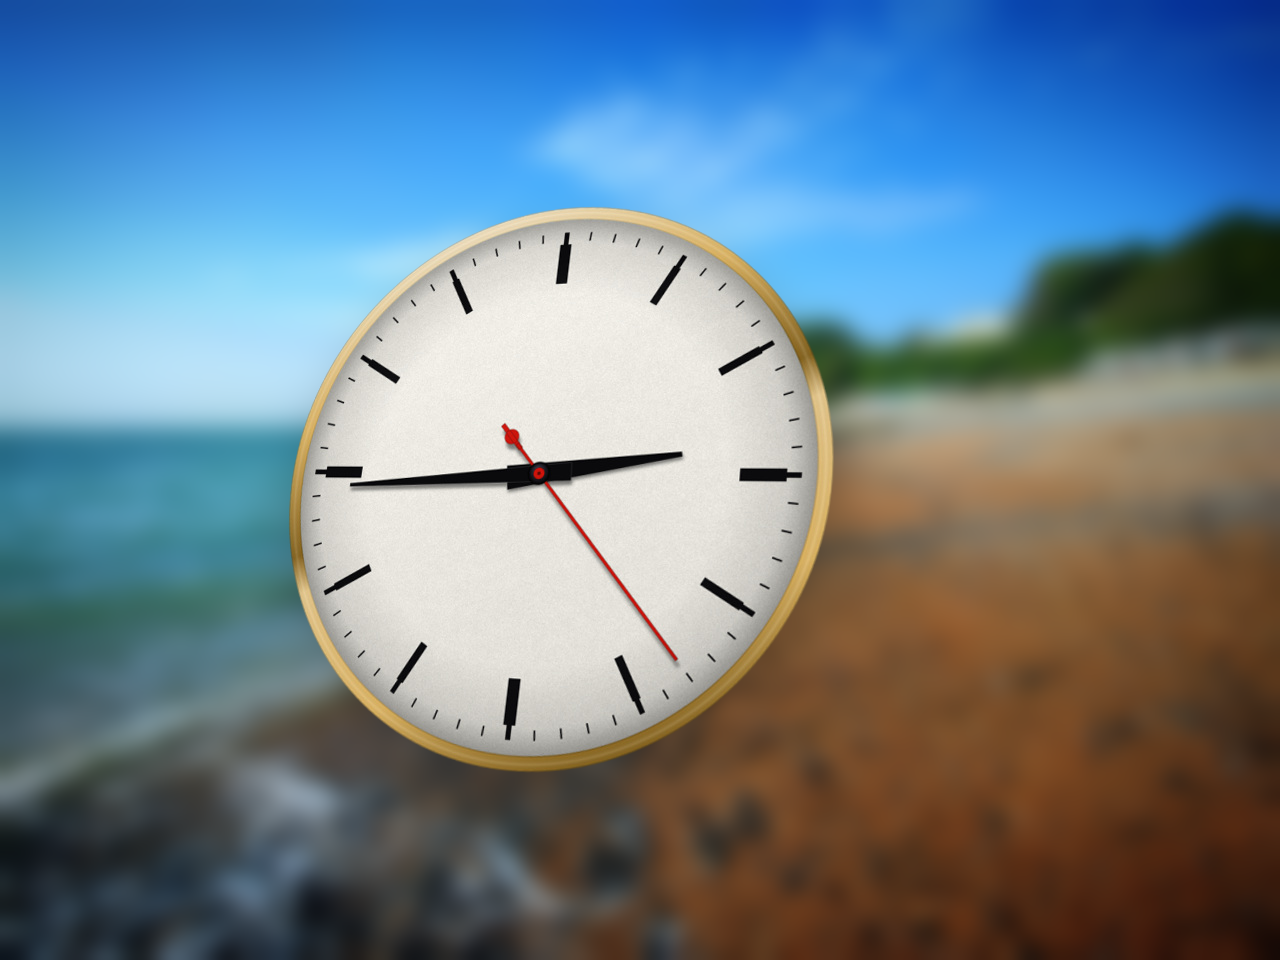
2:44:23
